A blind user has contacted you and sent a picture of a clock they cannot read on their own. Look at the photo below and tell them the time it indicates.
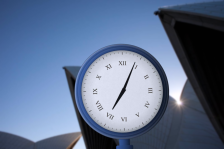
7:04
